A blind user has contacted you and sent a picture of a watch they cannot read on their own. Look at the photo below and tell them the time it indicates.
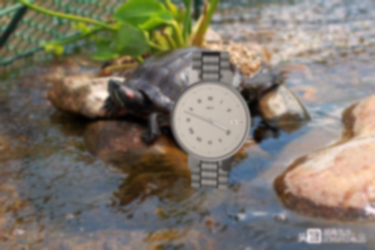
3:48
